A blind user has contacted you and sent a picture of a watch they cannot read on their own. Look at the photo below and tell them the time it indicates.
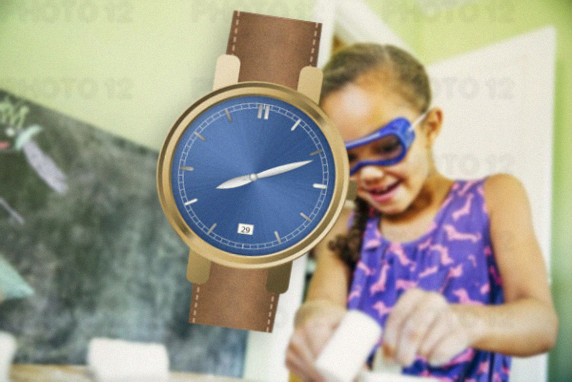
8:11
